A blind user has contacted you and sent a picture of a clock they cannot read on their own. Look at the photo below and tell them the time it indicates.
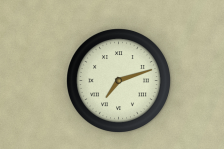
7:12
